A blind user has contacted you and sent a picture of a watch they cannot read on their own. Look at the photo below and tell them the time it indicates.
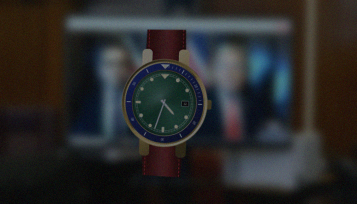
4:33
